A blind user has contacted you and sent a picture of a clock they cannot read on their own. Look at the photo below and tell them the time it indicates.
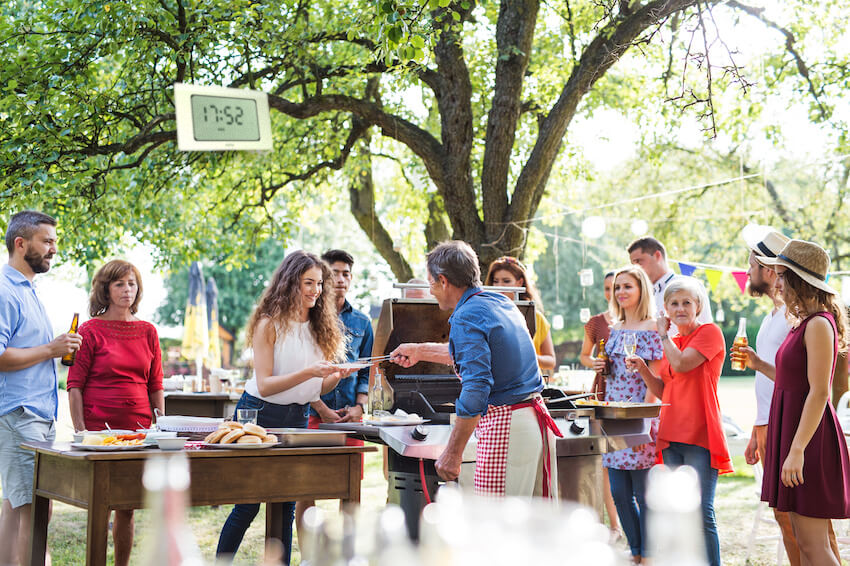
17:52
